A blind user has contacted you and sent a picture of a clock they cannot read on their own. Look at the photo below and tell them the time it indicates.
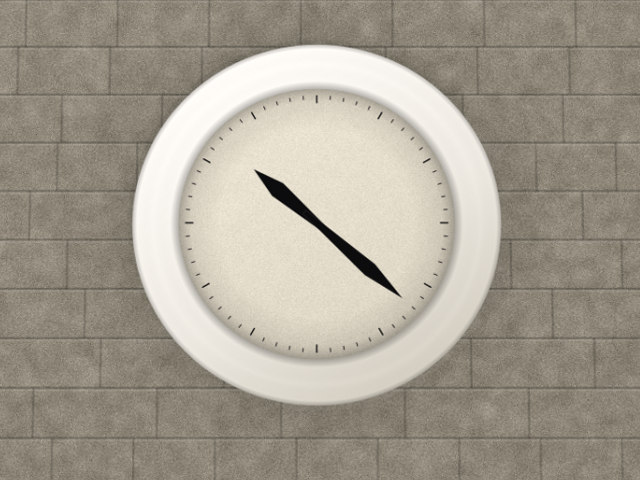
10:22
